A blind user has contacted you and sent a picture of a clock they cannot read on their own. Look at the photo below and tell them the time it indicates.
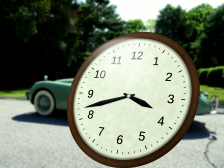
3:42
